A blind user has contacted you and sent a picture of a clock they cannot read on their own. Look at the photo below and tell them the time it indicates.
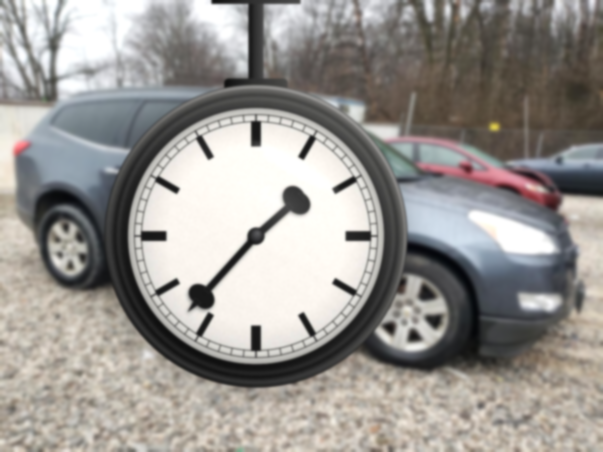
1:37
